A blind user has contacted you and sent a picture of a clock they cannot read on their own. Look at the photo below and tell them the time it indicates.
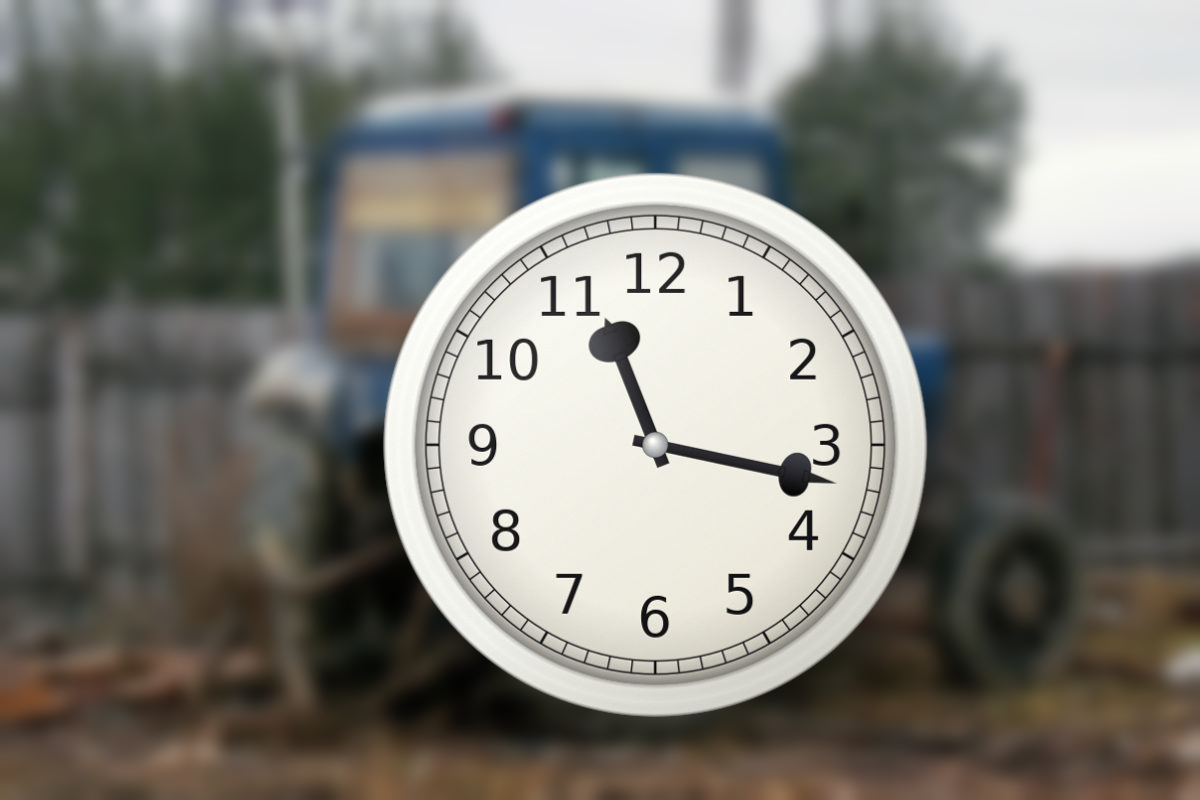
11:17
